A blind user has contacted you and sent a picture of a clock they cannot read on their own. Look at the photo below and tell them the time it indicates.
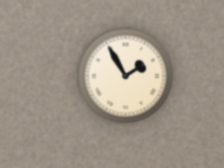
1:55
